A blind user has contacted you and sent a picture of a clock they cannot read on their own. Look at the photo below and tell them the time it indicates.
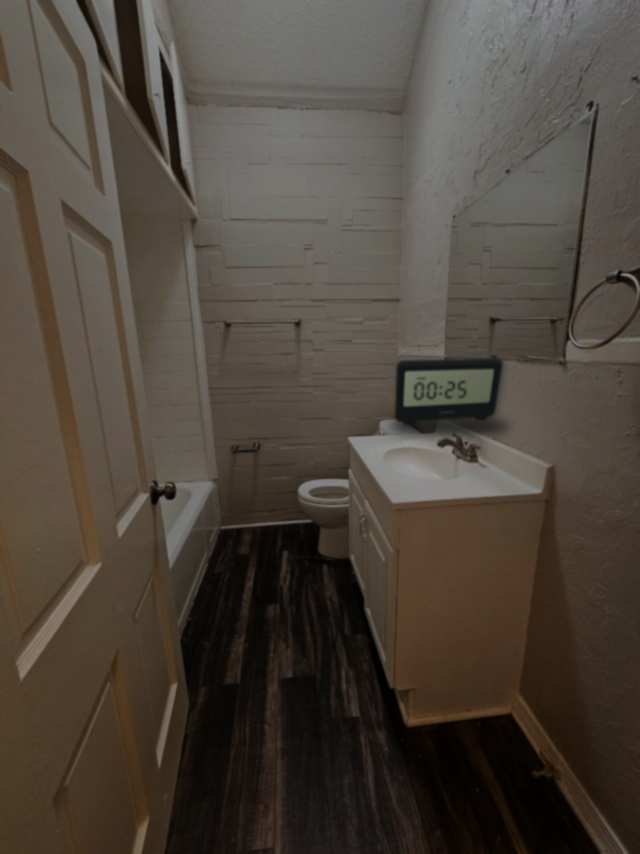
0:25
